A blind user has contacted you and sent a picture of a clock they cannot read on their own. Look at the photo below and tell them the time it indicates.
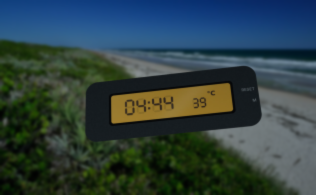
4:44
